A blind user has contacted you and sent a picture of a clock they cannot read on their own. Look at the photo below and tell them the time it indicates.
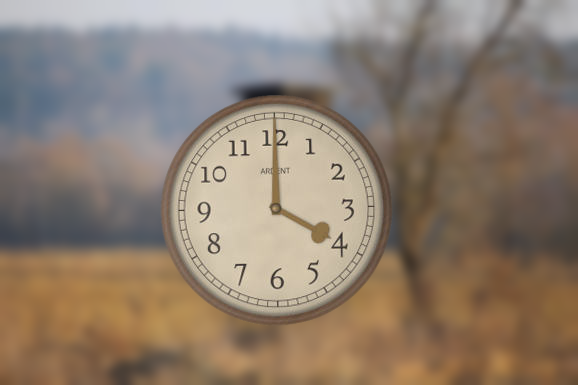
4:00
